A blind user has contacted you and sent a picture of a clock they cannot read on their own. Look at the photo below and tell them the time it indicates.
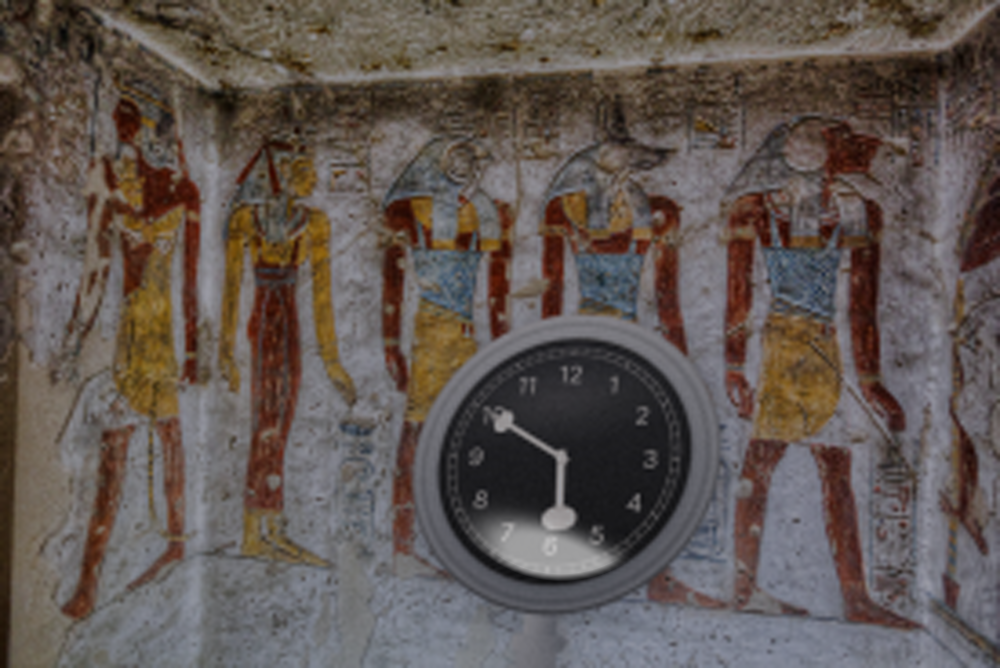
5:50
